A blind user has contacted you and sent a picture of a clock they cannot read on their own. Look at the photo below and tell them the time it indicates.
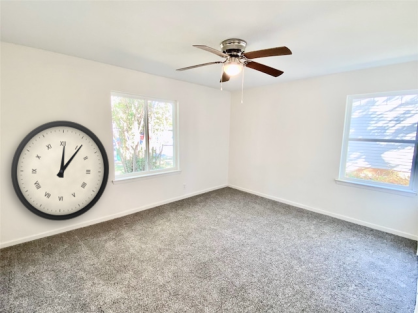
12:06
